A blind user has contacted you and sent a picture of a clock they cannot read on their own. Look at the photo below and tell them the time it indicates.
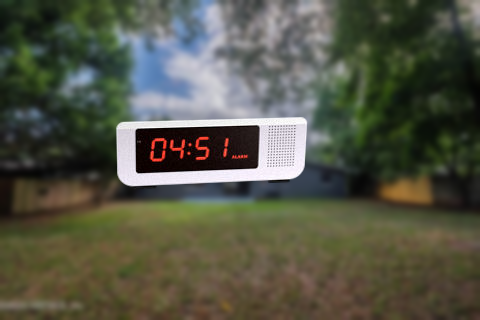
4:51
